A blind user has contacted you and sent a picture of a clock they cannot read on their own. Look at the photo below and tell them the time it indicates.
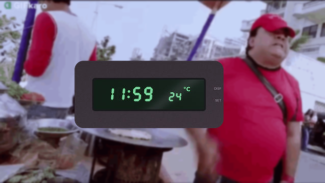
11:59
